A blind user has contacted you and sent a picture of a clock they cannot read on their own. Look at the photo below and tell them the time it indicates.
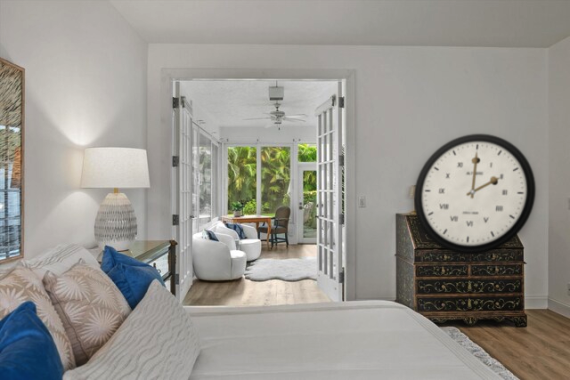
2:00
